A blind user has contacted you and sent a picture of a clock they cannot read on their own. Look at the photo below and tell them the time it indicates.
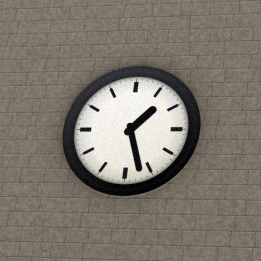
1:27
